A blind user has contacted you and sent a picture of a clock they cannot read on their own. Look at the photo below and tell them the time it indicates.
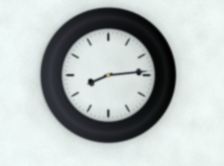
8:14
